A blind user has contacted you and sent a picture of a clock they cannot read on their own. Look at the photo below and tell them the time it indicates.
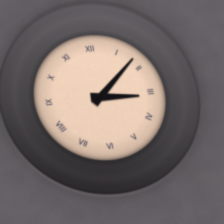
3:08
